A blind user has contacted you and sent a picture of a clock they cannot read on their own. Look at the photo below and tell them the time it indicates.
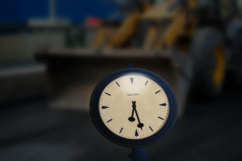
6:28
